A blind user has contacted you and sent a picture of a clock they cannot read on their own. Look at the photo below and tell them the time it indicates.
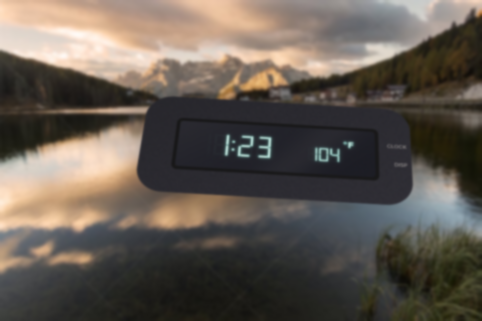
1:23
